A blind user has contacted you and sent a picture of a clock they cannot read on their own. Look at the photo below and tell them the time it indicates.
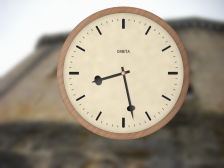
8:28
